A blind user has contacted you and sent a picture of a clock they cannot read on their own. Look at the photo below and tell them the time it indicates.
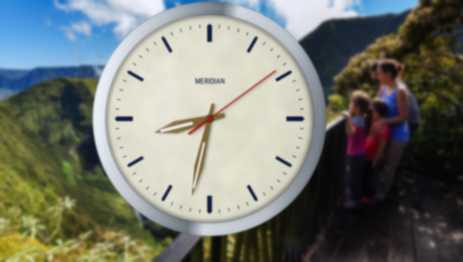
8:32:09
